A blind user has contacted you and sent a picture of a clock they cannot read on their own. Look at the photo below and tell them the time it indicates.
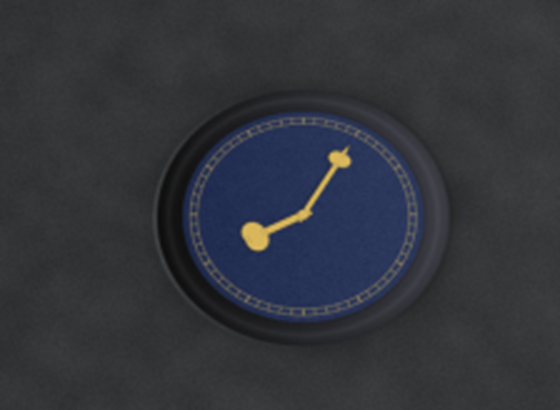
8:05
